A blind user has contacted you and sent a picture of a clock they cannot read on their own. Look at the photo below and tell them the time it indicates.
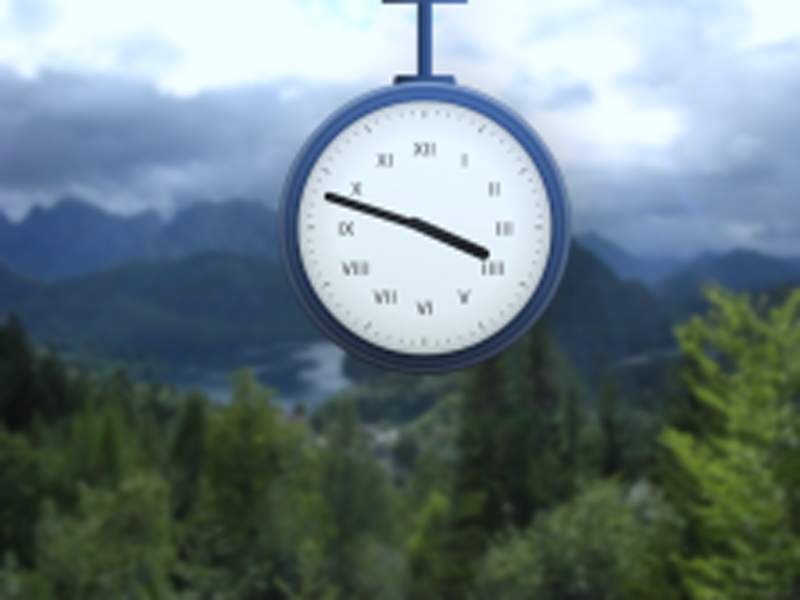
3:48
